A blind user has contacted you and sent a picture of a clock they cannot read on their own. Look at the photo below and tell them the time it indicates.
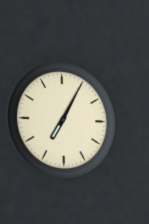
7:05
